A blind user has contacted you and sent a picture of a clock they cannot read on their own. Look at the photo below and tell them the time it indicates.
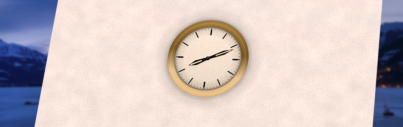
8:11
